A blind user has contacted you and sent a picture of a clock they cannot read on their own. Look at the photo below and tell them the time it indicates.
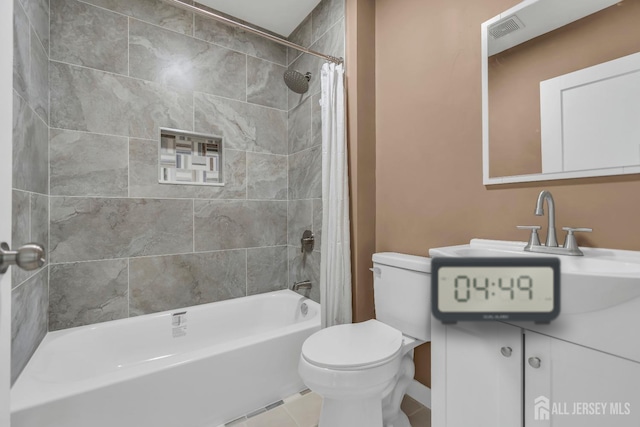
4:49
